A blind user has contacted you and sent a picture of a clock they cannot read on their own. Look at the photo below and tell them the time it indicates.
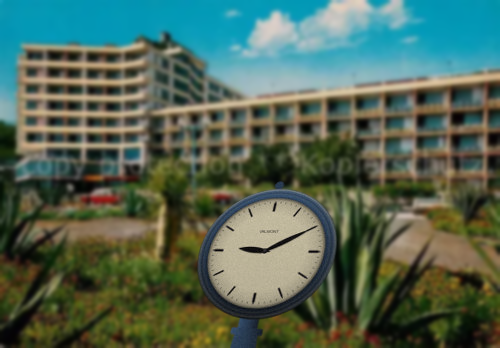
9:10
